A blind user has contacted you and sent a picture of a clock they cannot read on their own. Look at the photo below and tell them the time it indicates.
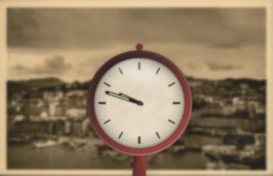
9:48
